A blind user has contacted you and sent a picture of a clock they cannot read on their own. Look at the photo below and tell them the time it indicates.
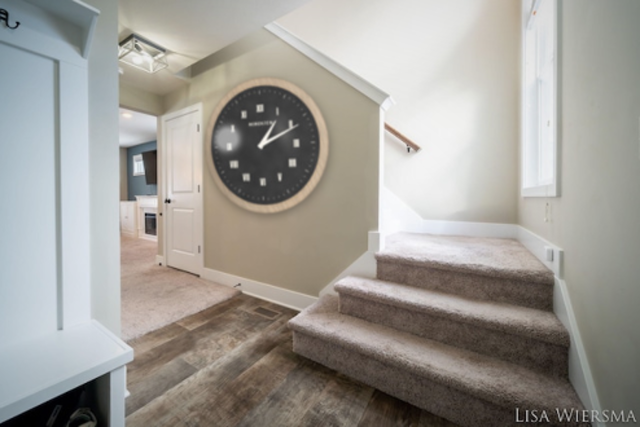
1:11
